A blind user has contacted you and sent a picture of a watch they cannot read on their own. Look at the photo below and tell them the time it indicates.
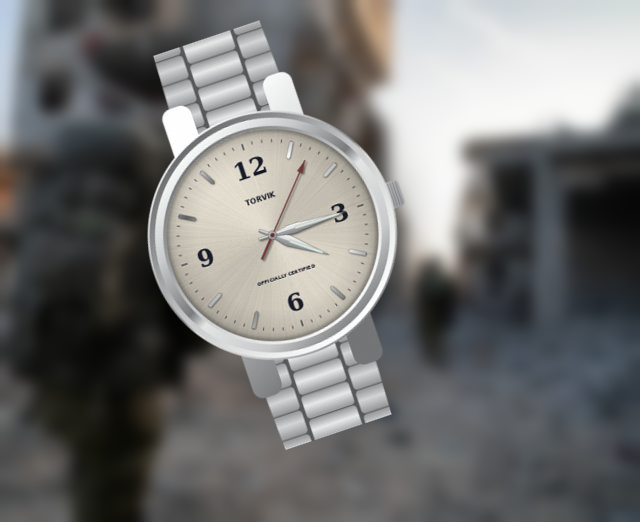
4:15:07
